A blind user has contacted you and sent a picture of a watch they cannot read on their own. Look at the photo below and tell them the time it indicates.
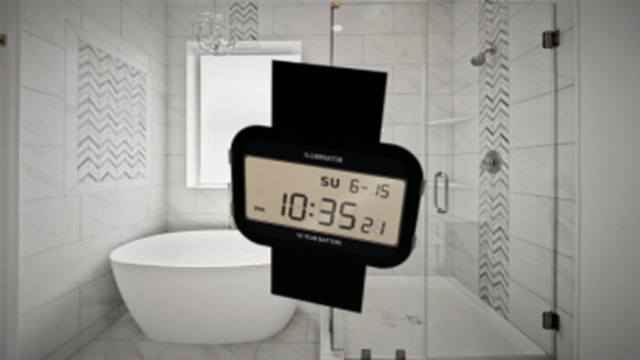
10:35:21
